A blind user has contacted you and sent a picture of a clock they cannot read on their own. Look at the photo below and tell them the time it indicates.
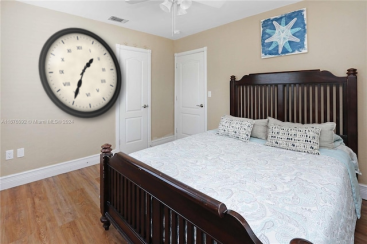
1:35
